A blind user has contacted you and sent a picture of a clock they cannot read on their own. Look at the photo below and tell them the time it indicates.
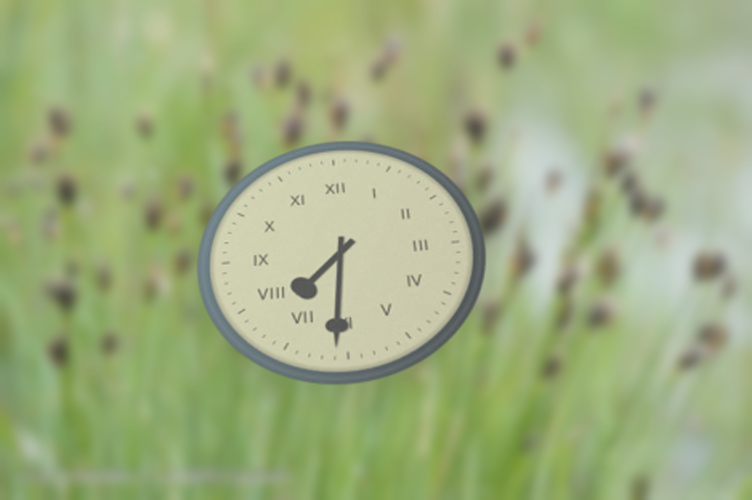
7:31
